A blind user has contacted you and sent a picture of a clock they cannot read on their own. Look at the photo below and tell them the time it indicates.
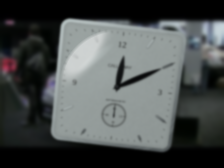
12:10
